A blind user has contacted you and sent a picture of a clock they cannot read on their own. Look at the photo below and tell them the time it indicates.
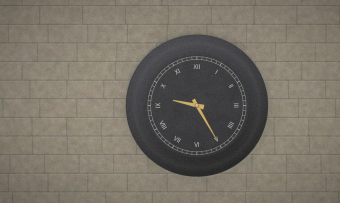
9:25
